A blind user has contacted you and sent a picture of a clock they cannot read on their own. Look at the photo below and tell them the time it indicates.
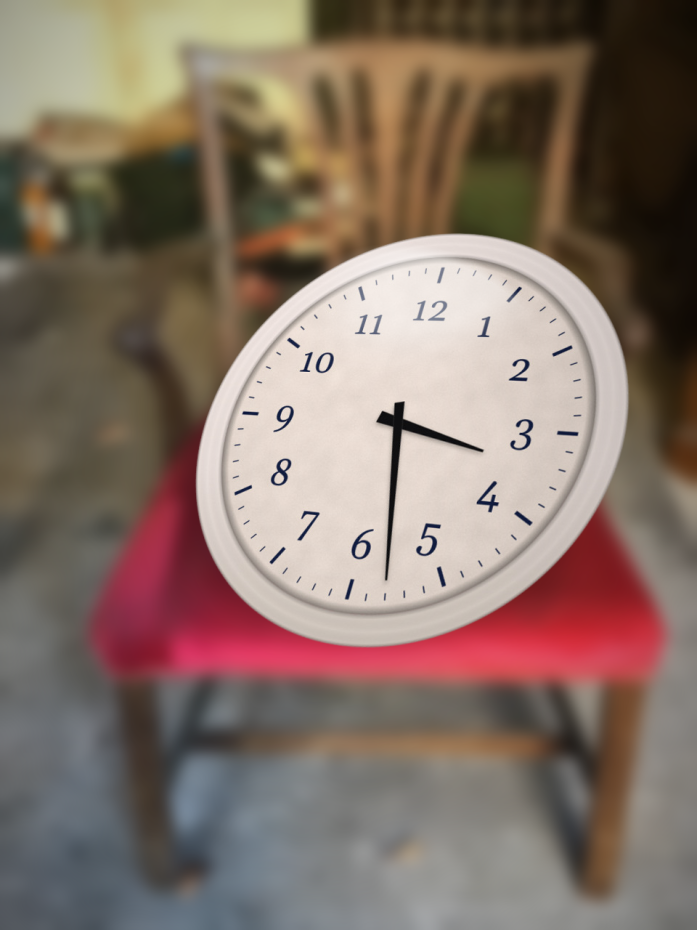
3:28
